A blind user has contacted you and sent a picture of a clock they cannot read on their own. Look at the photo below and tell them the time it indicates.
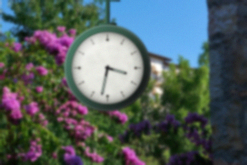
3:32
